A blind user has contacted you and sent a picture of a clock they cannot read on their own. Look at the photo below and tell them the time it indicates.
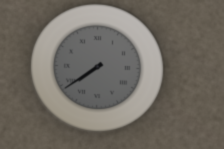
7:39
